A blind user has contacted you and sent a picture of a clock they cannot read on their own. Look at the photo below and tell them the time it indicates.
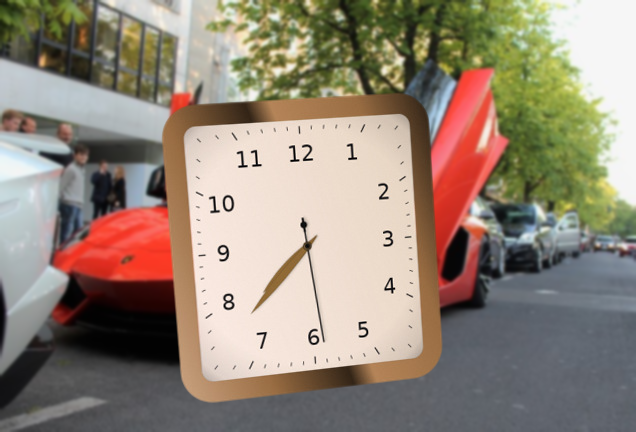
7:37:29
